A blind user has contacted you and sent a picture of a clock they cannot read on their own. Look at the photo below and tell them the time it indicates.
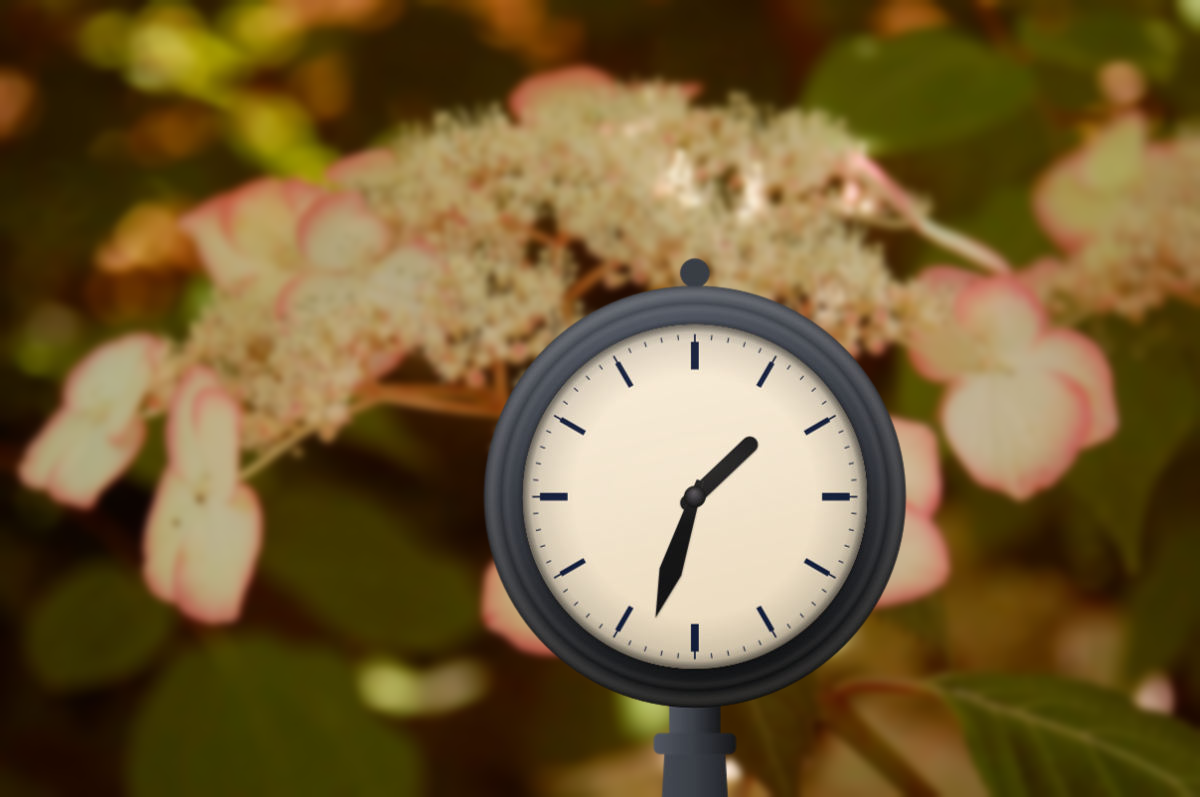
1:33
